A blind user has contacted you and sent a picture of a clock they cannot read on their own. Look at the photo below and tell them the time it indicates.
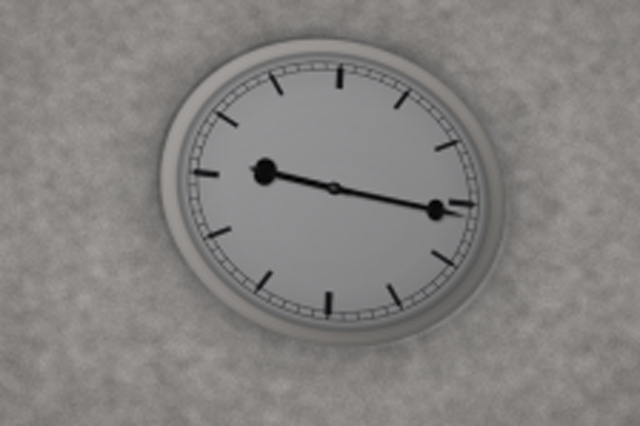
9:16
